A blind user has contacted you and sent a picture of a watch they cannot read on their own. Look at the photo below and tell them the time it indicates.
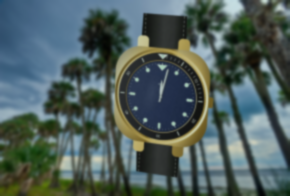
12:02
